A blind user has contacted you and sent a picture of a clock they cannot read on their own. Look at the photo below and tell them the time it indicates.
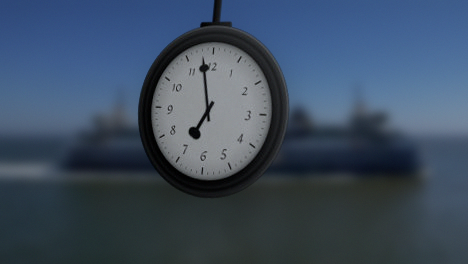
6:58
